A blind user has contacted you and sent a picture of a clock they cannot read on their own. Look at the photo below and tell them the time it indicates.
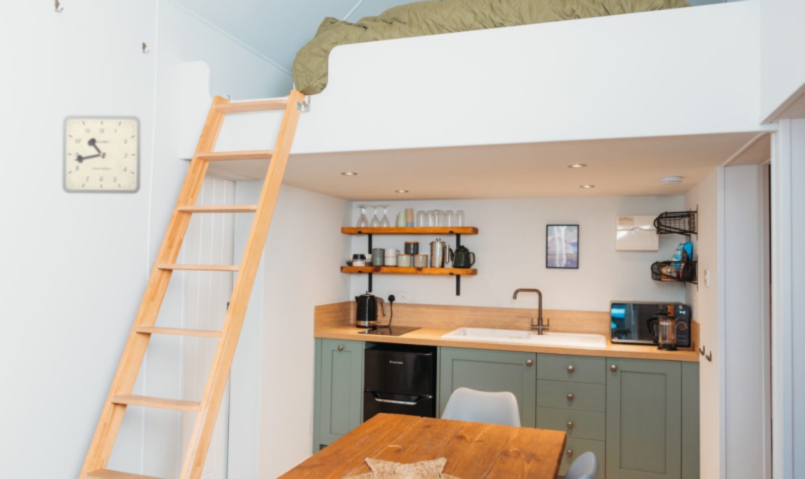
10:43
